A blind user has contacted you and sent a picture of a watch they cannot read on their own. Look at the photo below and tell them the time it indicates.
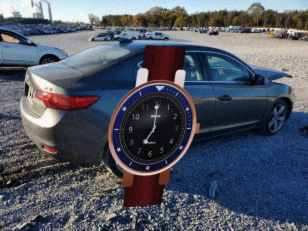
7:00
